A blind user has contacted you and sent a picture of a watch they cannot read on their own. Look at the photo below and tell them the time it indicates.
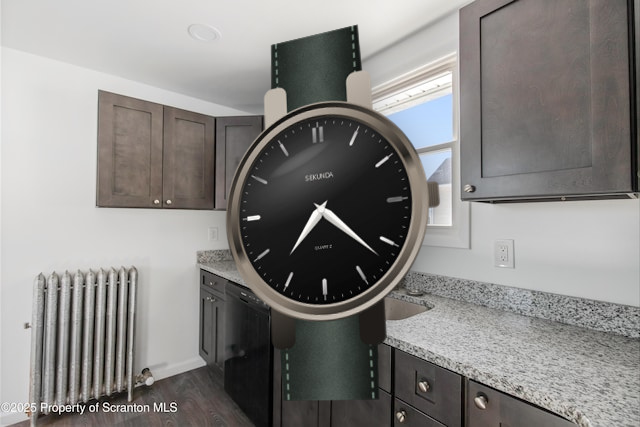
7:22
